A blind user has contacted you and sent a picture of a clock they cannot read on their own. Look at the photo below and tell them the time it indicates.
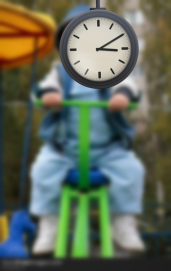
3:10
